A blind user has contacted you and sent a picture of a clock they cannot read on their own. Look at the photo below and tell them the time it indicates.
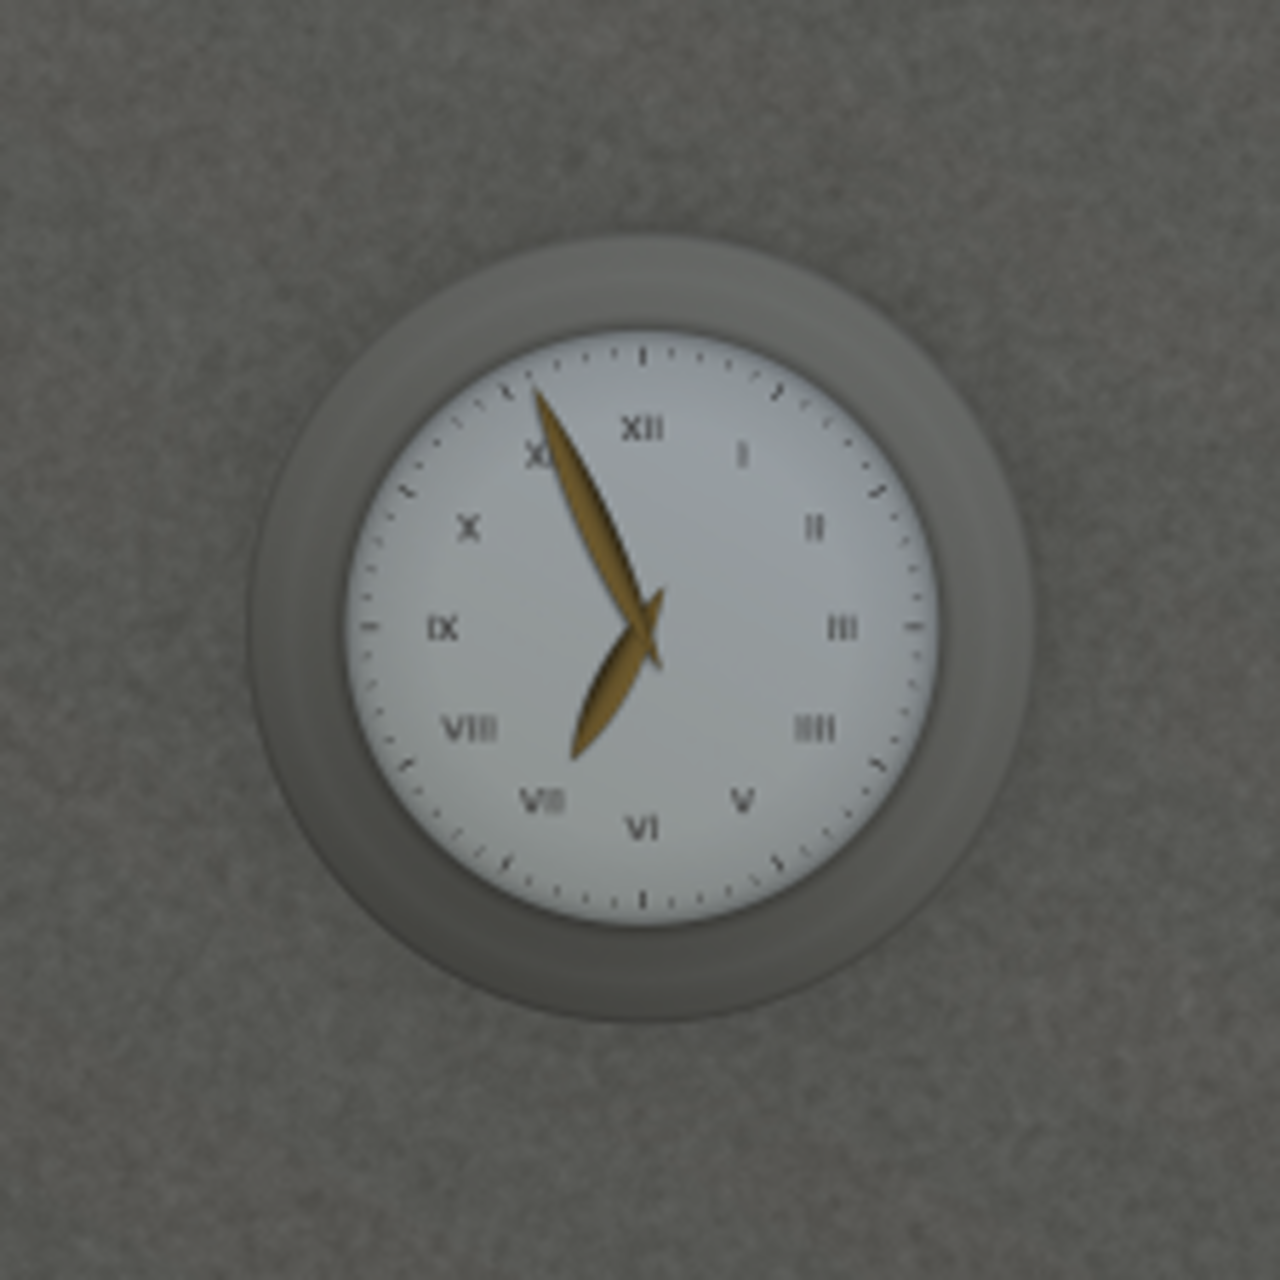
6:56
